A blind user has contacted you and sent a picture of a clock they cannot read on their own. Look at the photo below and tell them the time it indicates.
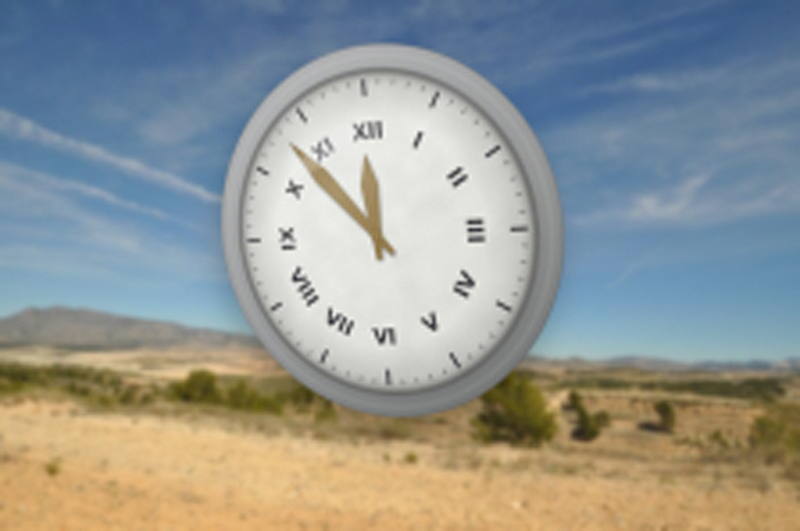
11:53
